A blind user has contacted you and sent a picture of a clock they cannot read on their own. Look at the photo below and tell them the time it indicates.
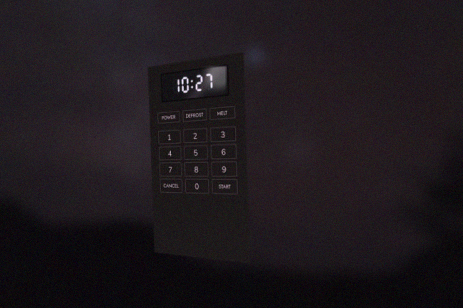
10:27
